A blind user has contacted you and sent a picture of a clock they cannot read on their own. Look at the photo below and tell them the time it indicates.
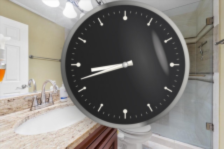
8:42
